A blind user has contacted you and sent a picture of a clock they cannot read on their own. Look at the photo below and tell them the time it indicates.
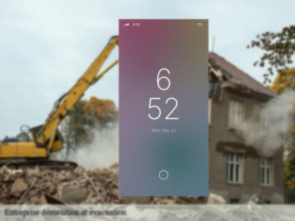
6:52
